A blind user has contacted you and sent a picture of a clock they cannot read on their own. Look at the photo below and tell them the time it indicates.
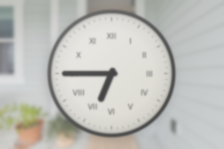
6:45
